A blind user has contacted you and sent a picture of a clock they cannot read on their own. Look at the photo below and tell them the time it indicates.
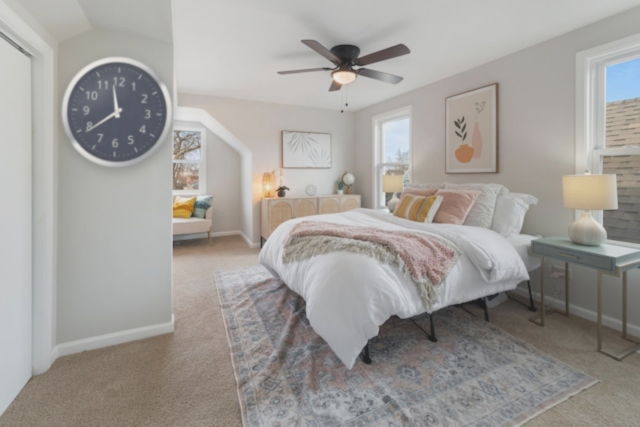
11:39
